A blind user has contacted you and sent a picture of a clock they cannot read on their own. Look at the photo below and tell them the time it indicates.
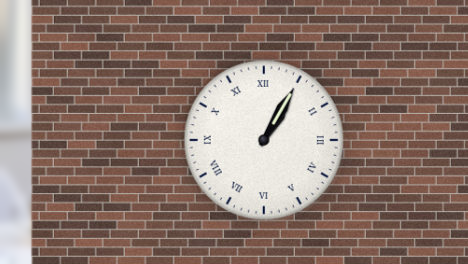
1:05
